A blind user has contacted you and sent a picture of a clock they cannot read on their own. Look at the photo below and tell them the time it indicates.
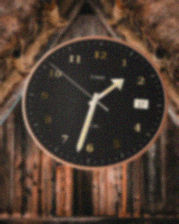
1:31:51
